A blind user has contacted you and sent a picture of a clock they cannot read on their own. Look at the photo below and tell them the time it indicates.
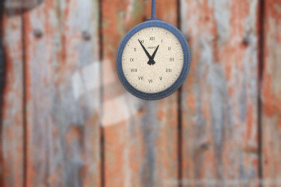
12:54
